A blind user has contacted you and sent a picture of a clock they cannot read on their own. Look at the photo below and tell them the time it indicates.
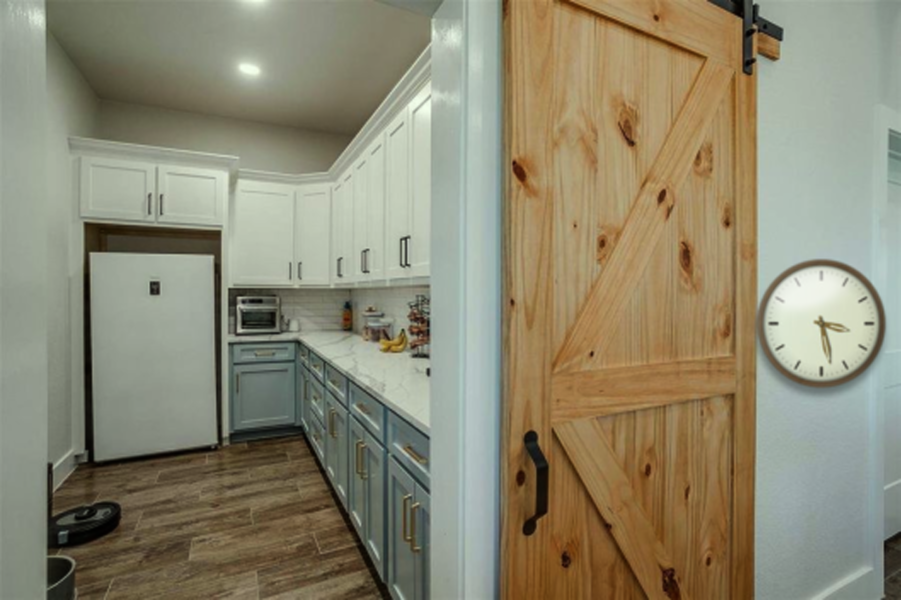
3:28
